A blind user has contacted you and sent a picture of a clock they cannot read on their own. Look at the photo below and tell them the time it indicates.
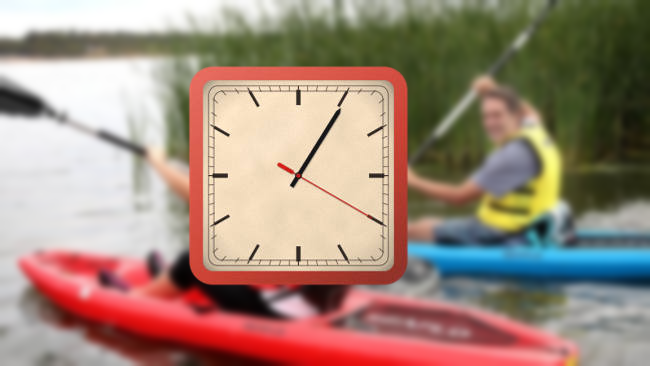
1:05:20
